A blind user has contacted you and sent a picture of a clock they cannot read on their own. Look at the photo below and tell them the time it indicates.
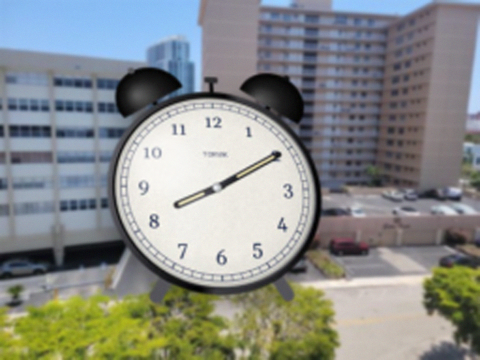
8:10
